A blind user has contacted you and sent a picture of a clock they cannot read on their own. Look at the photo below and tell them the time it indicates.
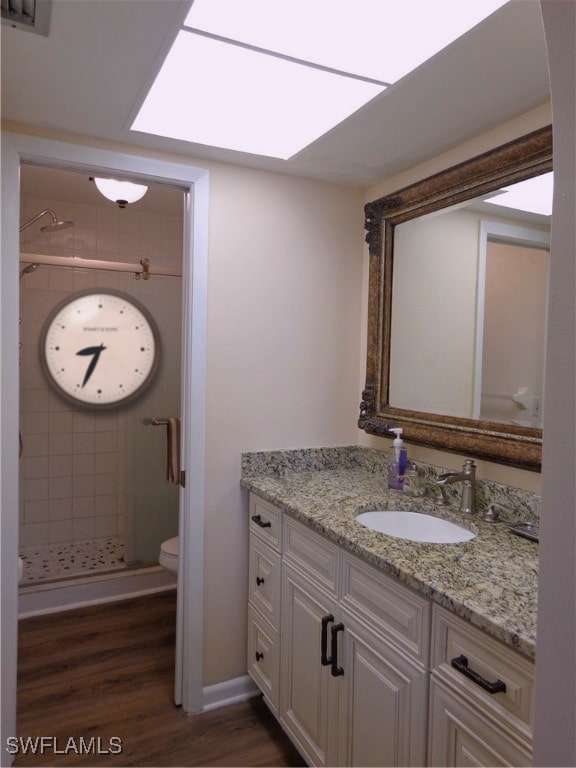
8:34
